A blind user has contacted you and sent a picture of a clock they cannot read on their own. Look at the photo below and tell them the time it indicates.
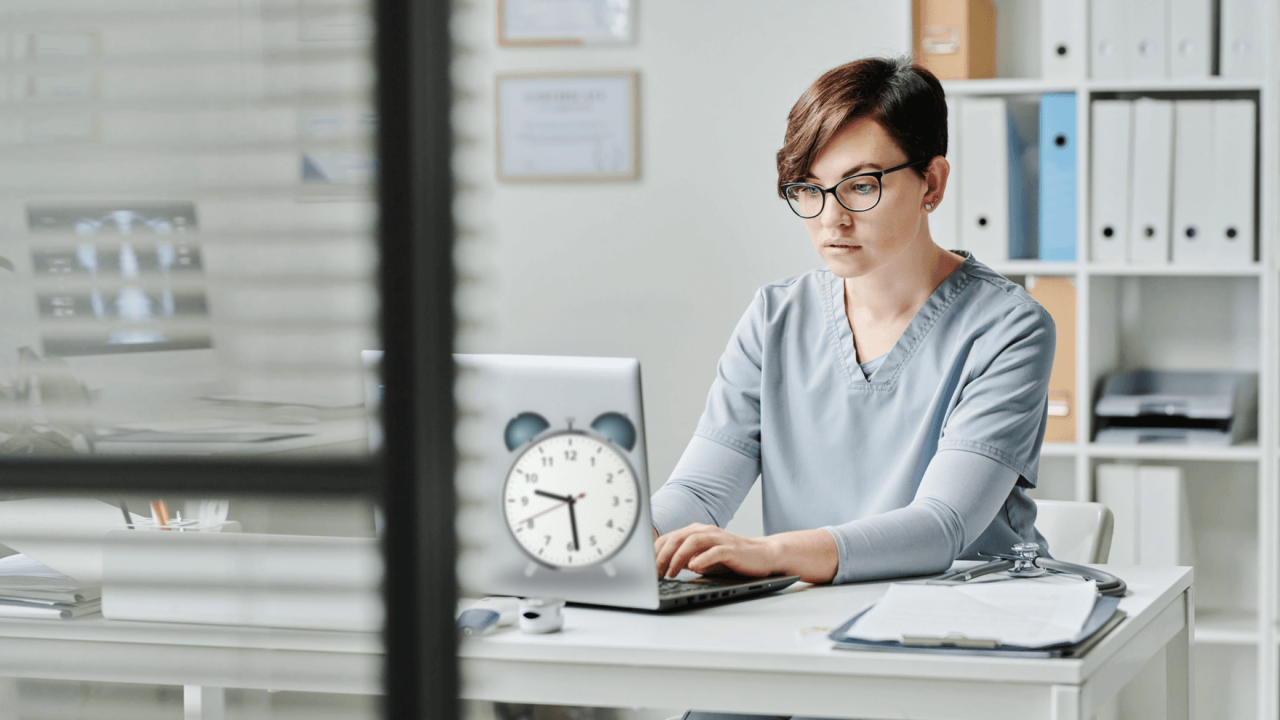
9:28:41
